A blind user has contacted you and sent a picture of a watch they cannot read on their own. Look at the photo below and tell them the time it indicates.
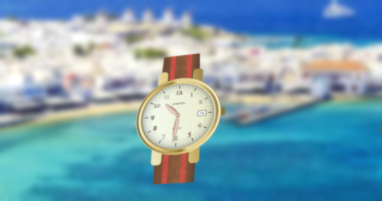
10:31
